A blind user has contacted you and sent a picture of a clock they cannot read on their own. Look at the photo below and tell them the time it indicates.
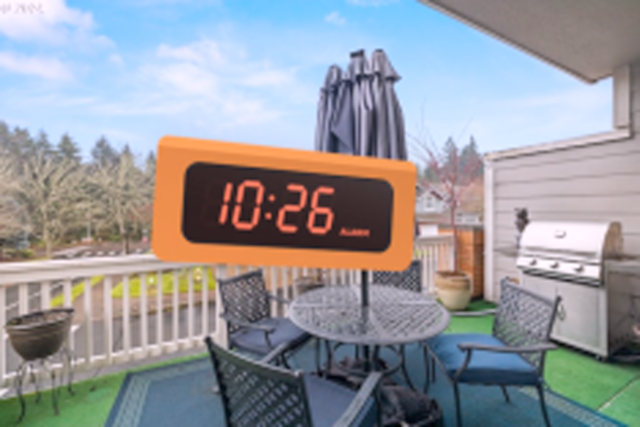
10:26
